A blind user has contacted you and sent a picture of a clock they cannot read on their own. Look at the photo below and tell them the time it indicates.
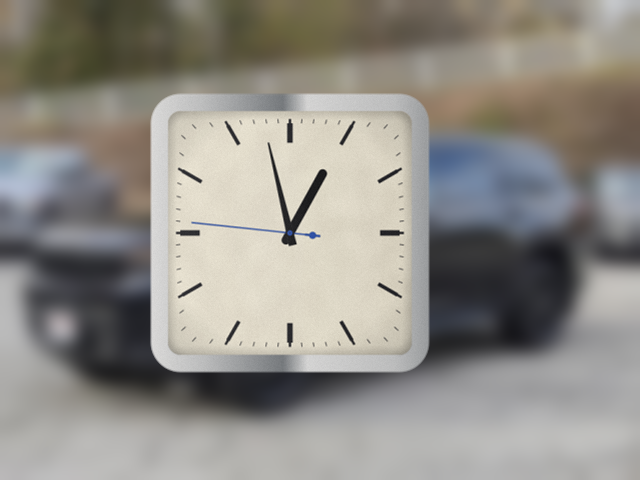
12:57:46
